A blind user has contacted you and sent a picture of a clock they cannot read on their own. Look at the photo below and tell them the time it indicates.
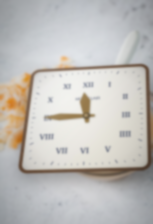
11:45
